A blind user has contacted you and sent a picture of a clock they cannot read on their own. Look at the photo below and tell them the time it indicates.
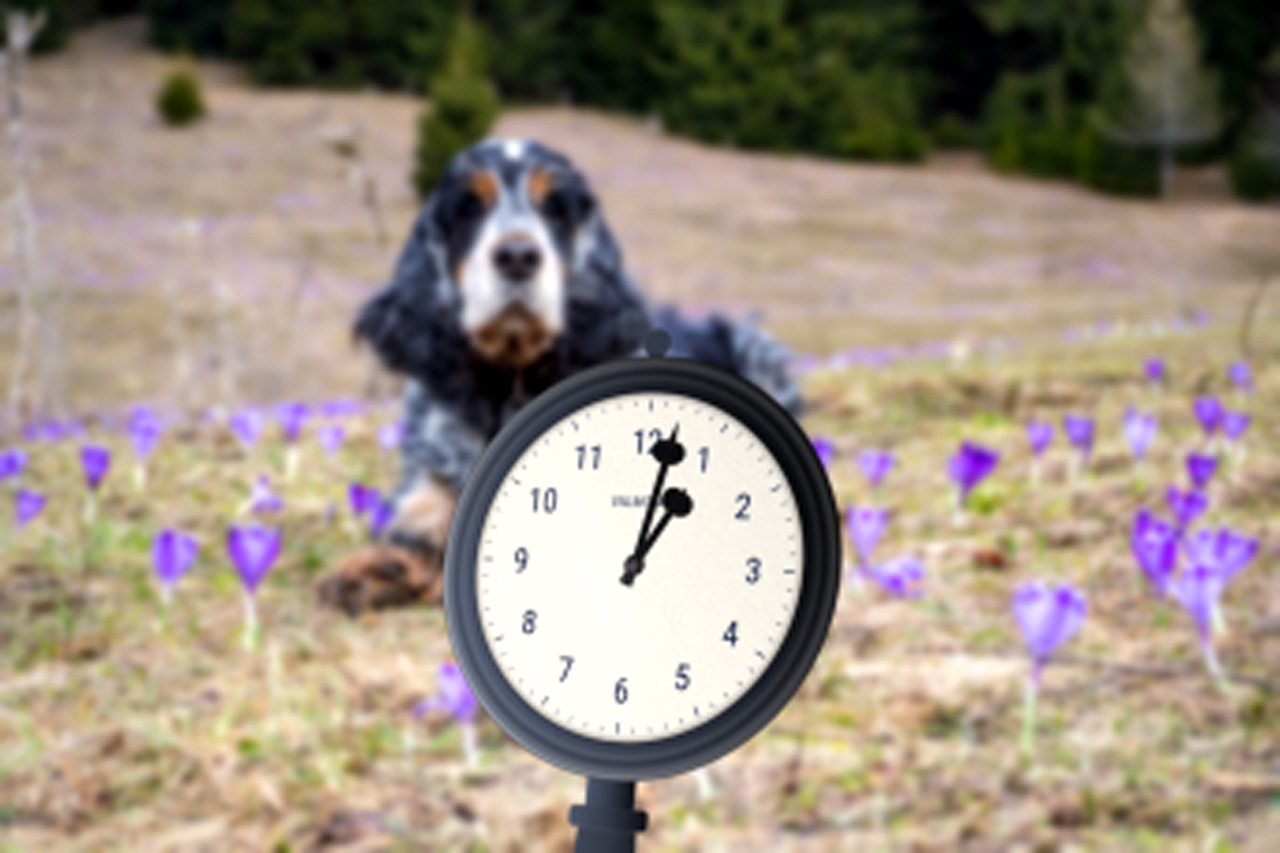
1:02
